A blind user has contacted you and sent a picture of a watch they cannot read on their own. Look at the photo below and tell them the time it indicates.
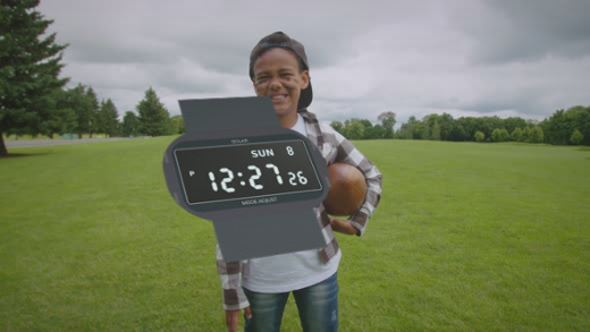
12:27:26
